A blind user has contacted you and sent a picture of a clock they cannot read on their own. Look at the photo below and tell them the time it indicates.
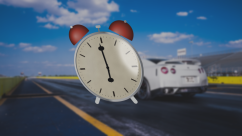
5:59
